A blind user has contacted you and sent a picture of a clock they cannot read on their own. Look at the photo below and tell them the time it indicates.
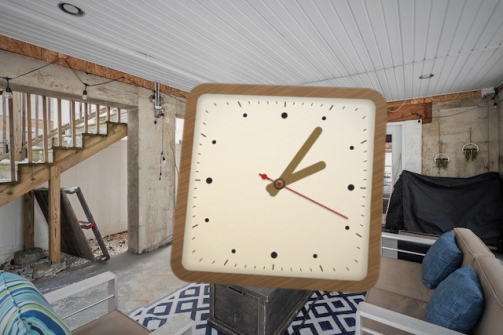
2:05:19
